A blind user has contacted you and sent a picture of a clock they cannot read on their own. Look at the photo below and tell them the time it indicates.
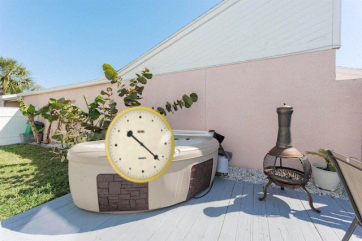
10:22
